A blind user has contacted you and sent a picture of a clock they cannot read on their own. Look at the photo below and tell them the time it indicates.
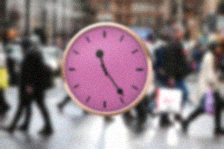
11:24
